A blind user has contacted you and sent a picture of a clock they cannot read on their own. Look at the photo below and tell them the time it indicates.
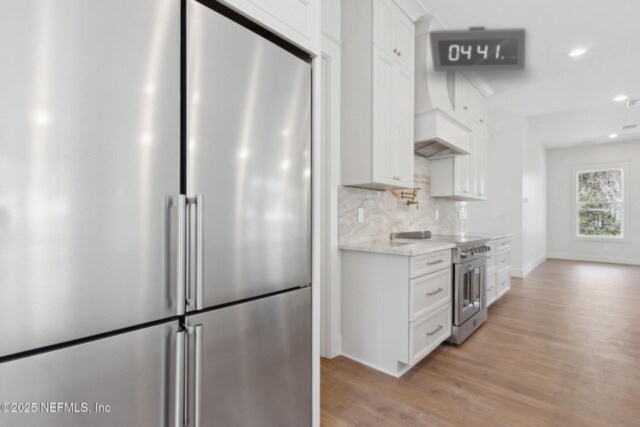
4:41
